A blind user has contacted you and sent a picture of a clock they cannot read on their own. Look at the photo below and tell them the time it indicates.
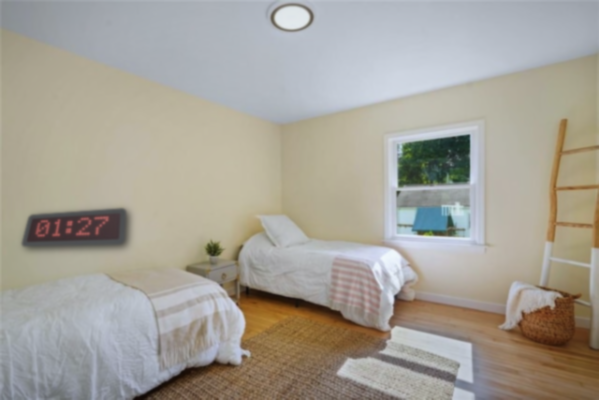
1:27
